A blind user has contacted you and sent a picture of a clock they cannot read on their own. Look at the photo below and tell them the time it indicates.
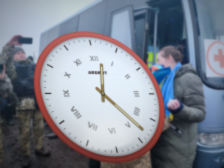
12:23
